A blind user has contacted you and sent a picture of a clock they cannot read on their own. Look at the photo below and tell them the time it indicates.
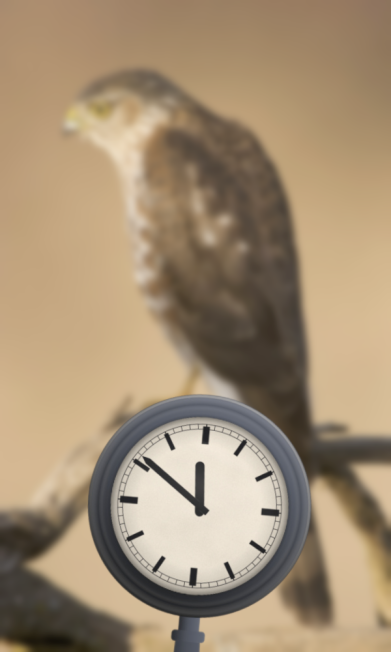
11:51
